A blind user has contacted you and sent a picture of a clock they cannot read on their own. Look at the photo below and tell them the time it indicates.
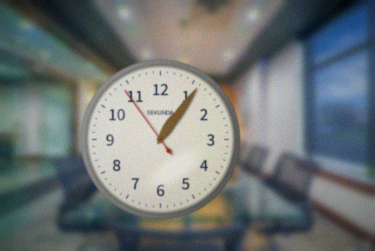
1:05:54
